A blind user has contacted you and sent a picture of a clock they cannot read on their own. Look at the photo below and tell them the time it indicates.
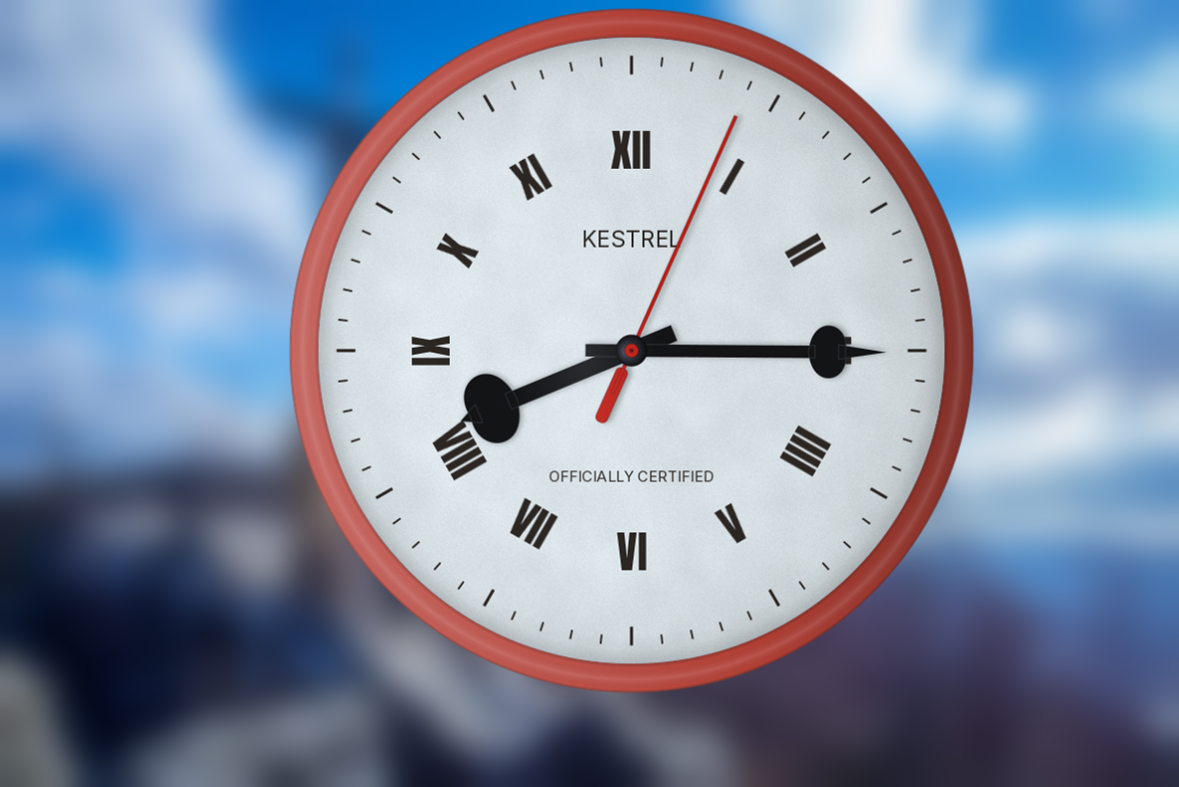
8:15:04
